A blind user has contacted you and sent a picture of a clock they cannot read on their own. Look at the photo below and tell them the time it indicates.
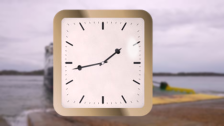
1:43
